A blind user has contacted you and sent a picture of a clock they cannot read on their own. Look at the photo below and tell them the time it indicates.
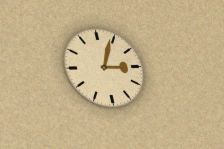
3:04
